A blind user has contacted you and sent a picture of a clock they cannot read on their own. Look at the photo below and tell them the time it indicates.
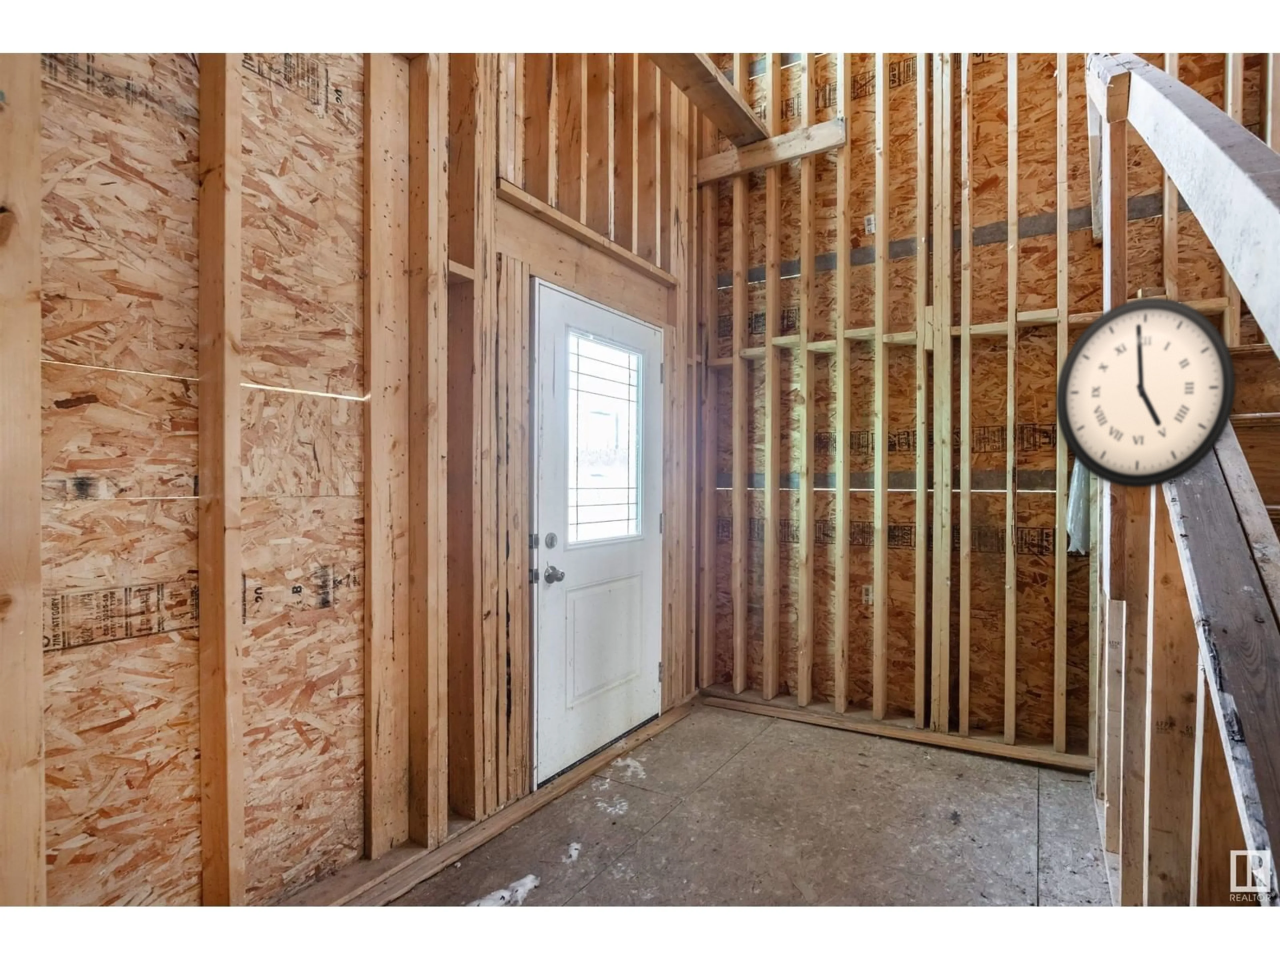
4:59
